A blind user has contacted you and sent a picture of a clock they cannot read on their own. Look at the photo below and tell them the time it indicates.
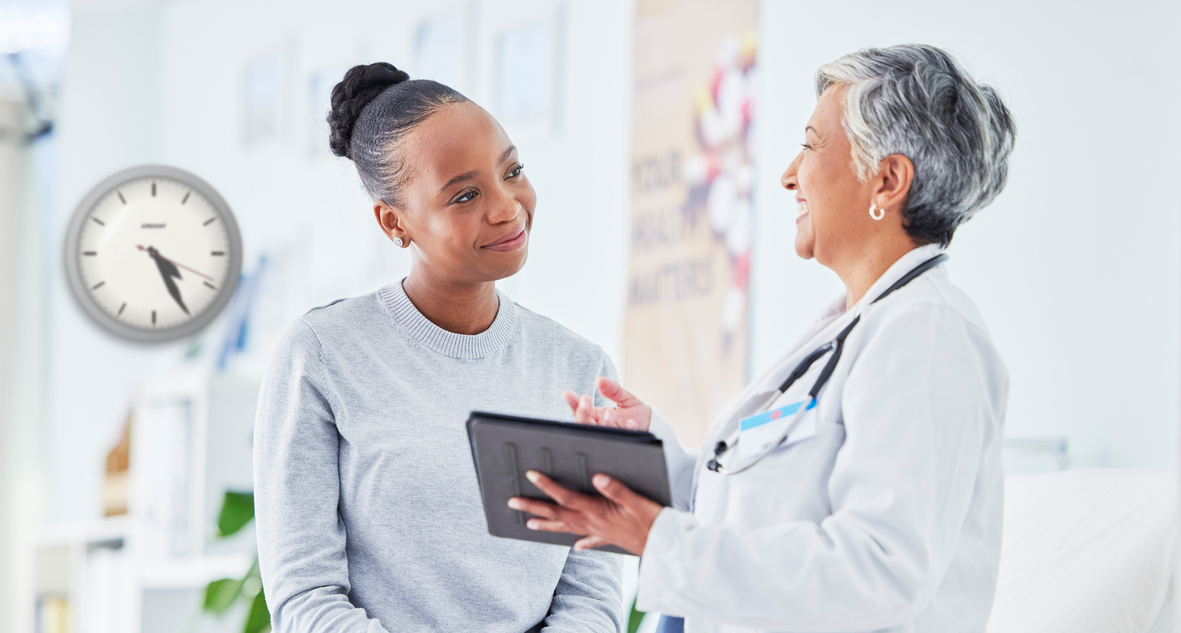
4:25:19
